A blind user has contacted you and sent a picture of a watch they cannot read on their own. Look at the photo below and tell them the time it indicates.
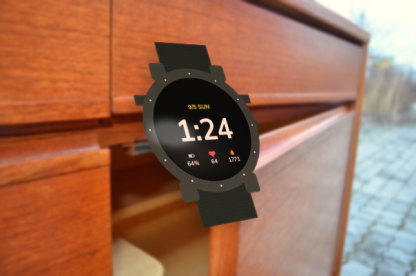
1:24
